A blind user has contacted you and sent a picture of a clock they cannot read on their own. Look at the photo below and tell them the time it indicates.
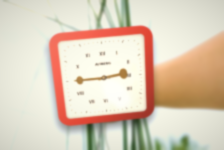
2:45
